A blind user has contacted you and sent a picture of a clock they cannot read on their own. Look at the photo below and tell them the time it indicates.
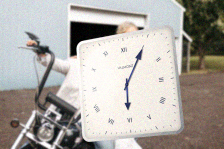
6:05
